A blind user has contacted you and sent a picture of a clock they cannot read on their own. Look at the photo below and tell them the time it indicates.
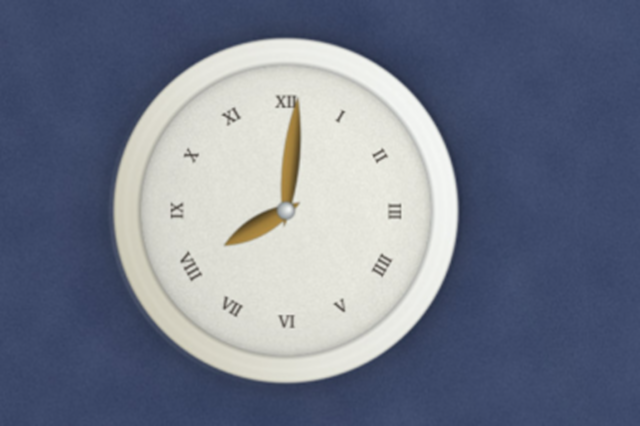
8:01
